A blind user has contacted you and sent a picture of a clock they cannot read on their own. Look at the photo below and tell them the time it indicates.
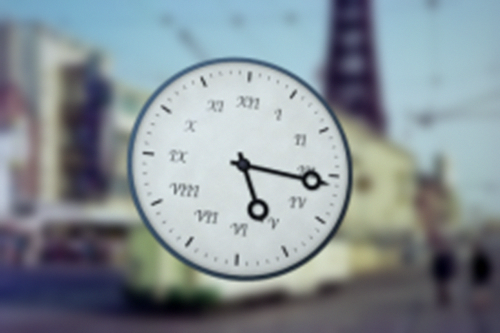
5:16
